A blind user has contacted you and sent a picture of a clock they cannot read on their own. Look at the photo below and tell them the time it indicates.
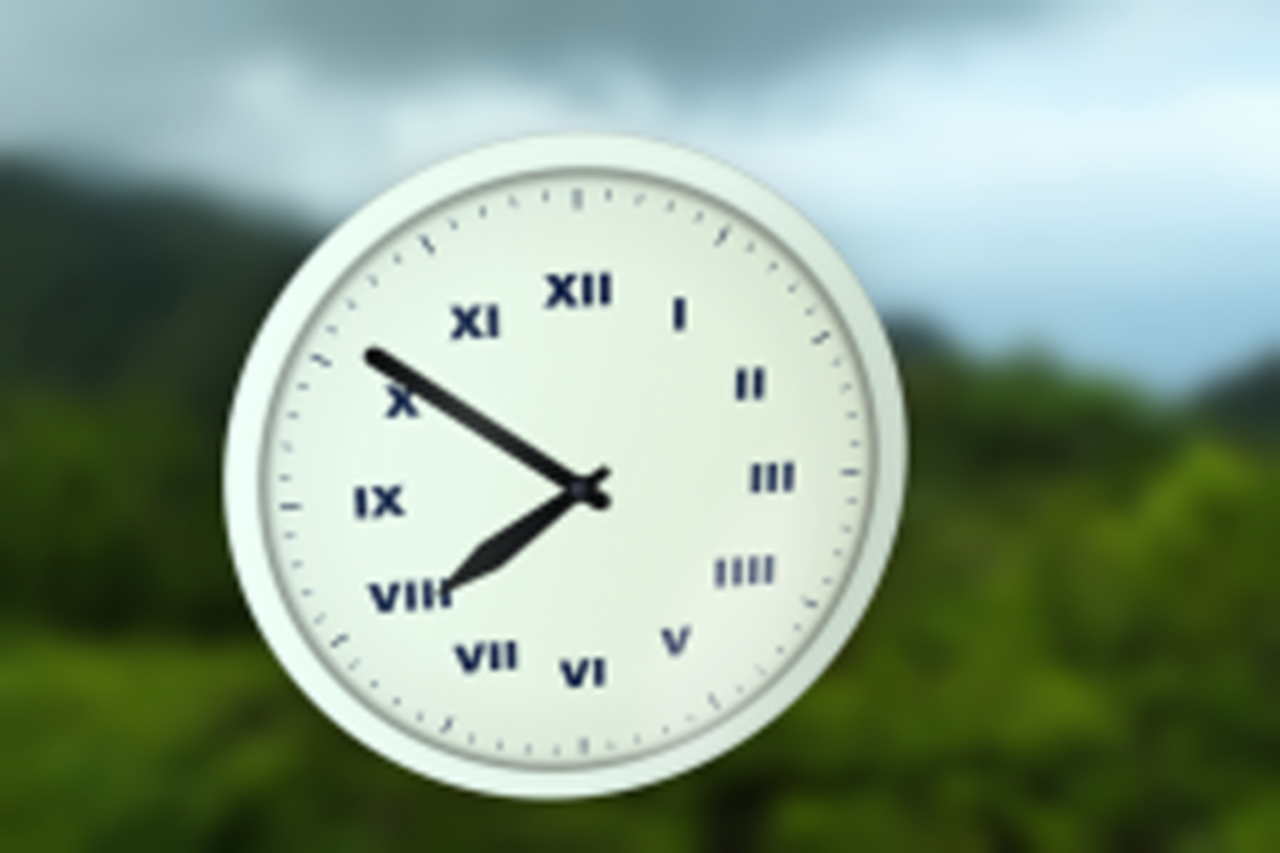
7:51
